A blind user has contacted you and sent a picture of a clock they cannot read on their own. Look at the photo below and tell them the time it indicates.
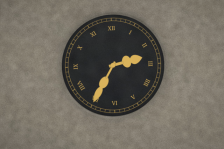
2:35
